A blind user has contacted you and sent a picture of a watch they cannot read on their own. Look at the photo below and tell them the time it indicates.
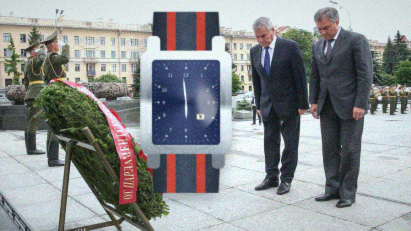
5:59
